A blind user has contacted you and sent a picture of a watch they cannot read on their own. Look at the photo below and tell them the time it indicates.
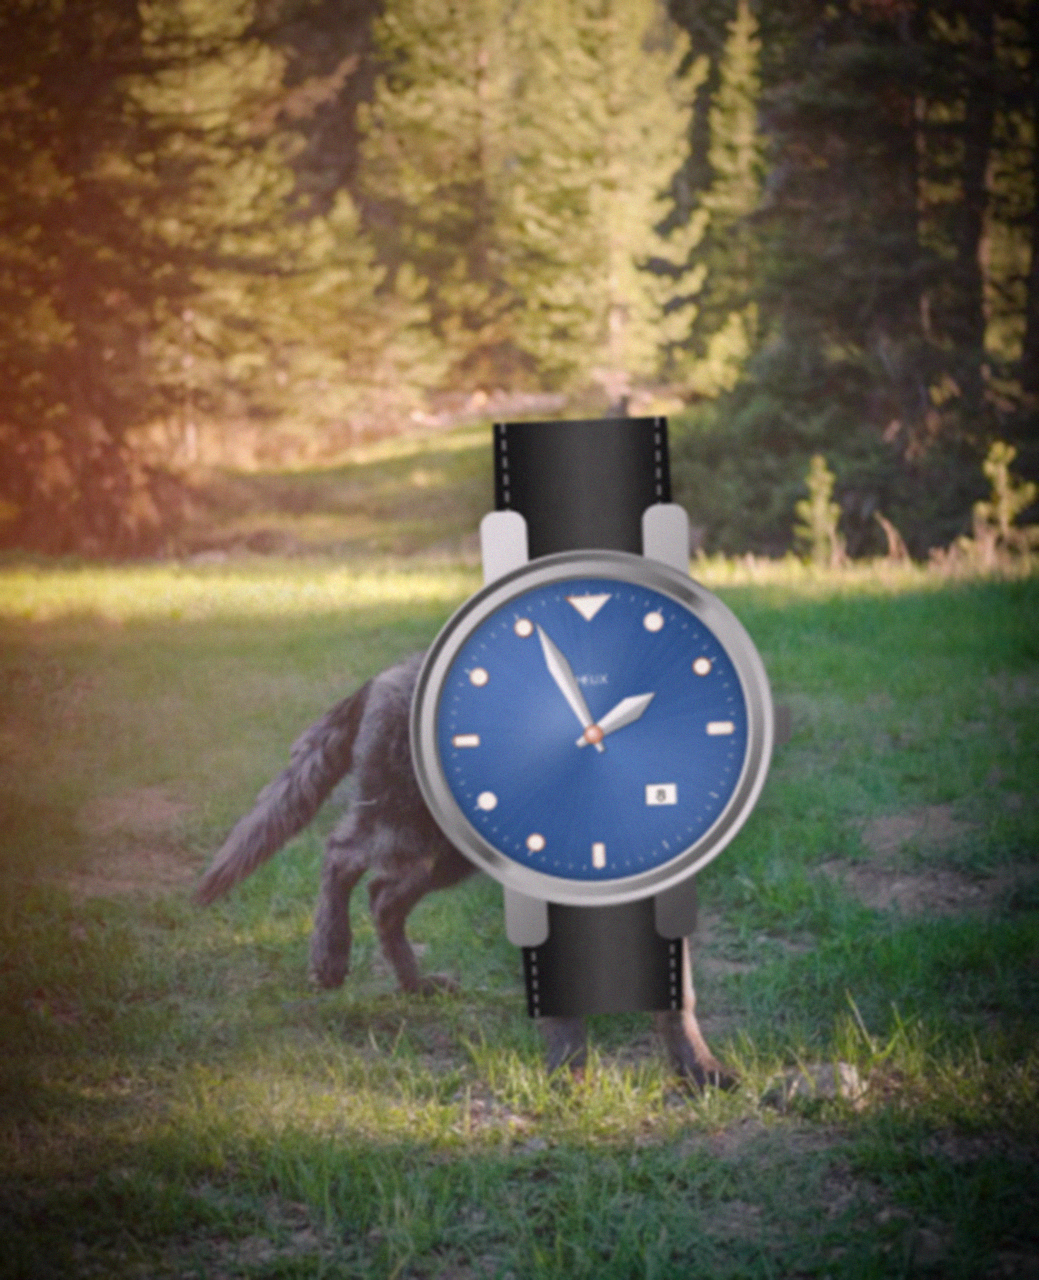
1:56
